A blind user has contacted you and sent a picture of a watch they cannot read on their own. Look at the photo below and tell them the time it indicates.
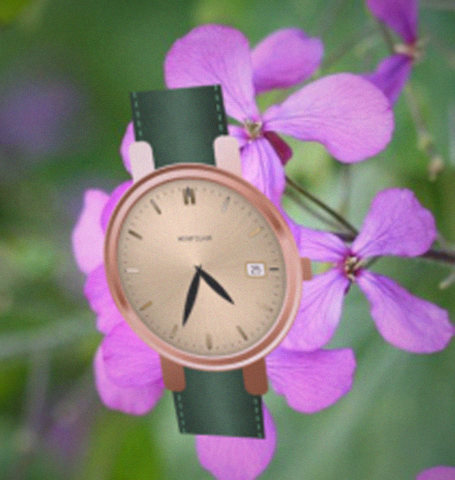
4:34
